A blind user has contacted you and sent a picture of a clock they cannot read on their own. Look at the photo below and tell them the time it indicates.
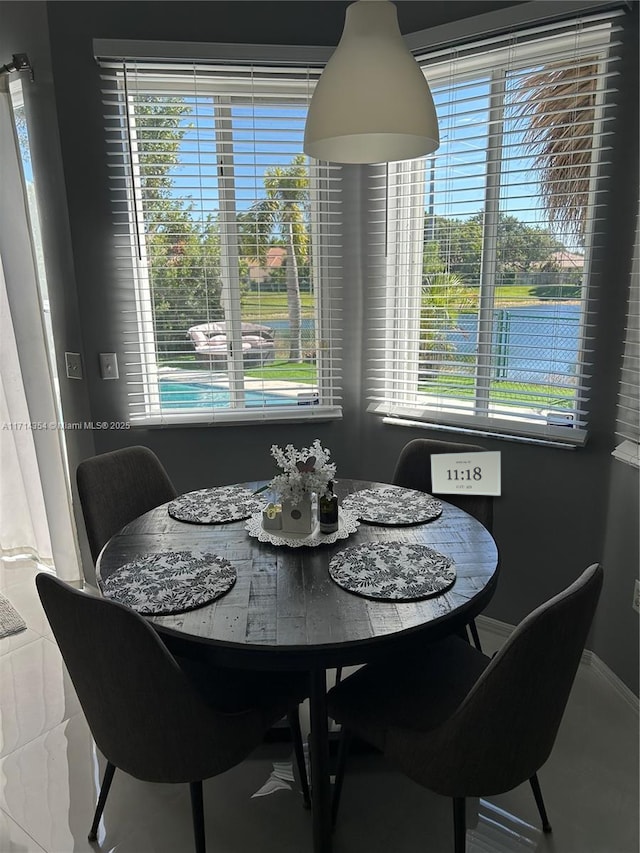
11:18
